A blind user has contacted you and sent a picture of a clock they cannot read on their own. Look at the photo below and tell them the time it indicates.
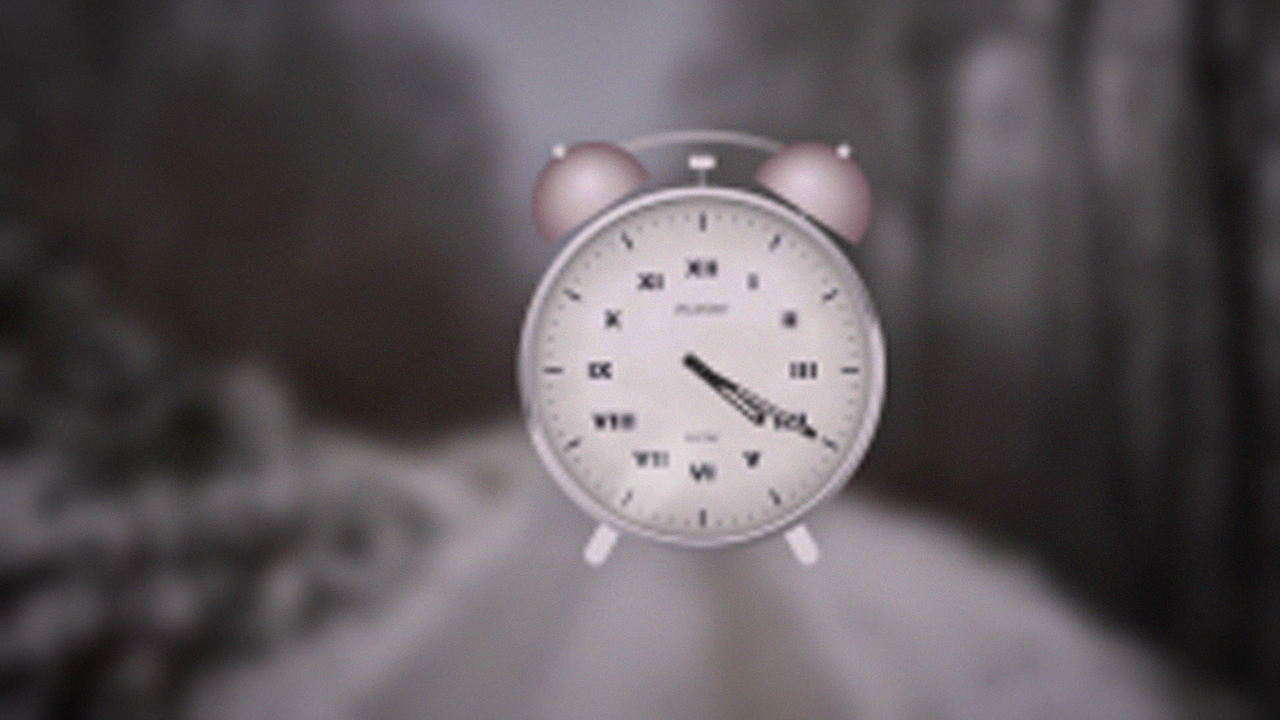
4:20
